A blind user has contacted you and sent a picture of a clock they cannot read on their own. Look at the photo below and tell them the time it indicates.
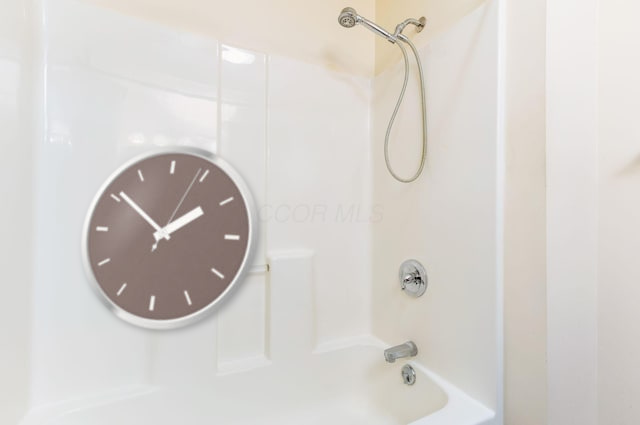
1:51:04
